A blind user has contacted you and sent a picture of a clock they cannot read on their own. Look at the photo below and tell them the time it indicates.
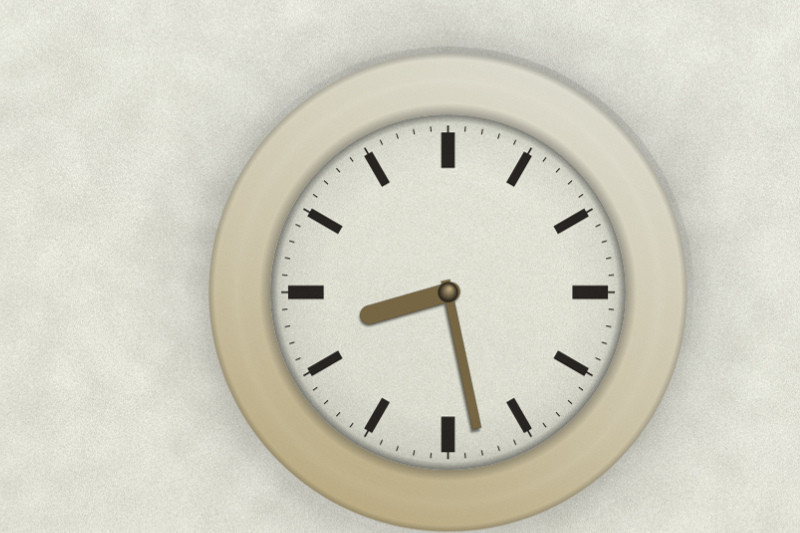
8:28
